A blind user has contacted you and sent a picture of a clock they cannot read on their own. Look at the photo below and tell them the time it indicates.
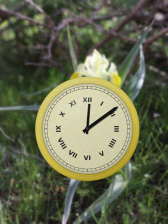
12:09
